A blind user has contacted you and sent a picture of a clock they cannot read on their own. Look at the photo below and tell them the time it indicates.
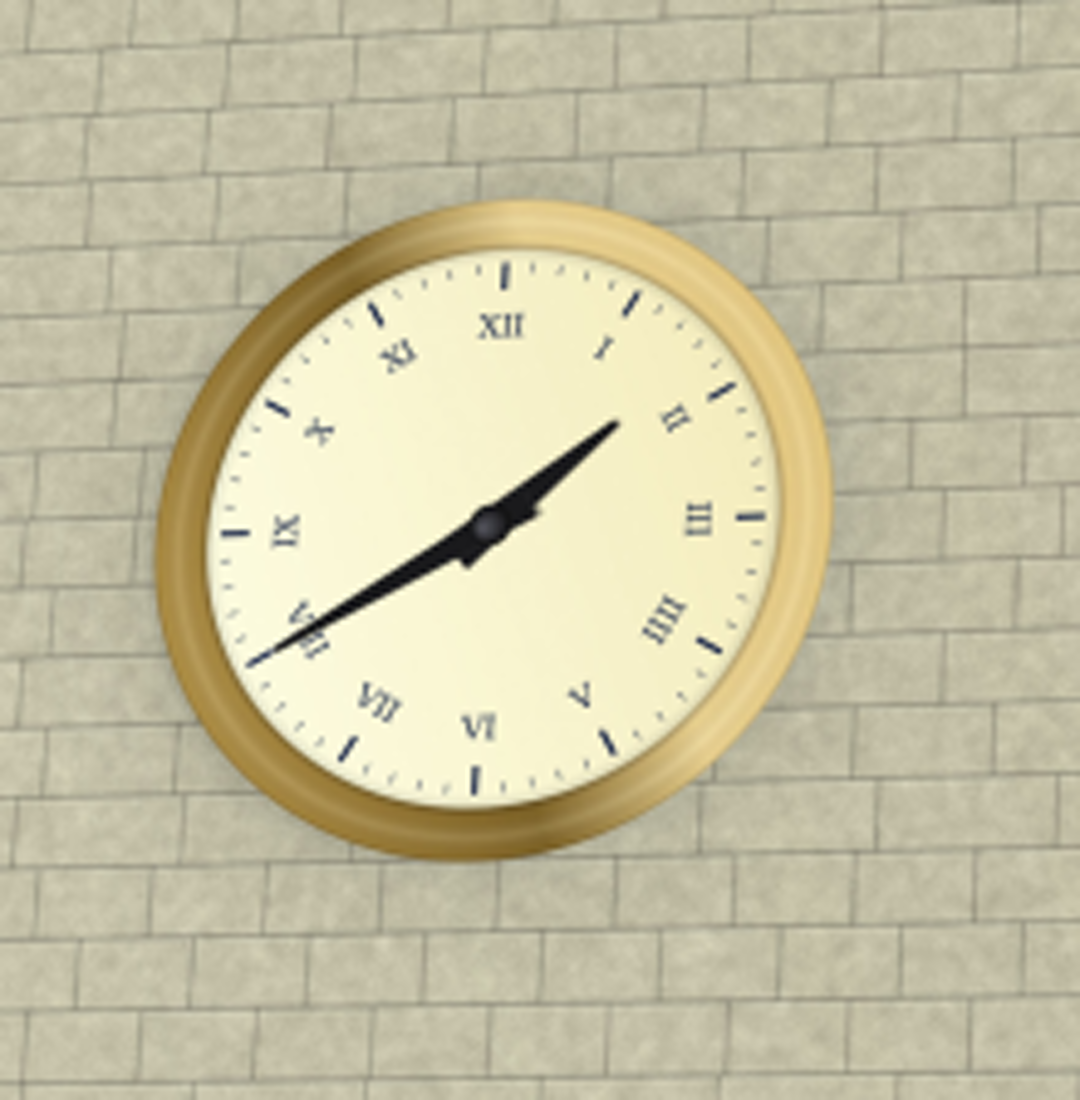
1:40
